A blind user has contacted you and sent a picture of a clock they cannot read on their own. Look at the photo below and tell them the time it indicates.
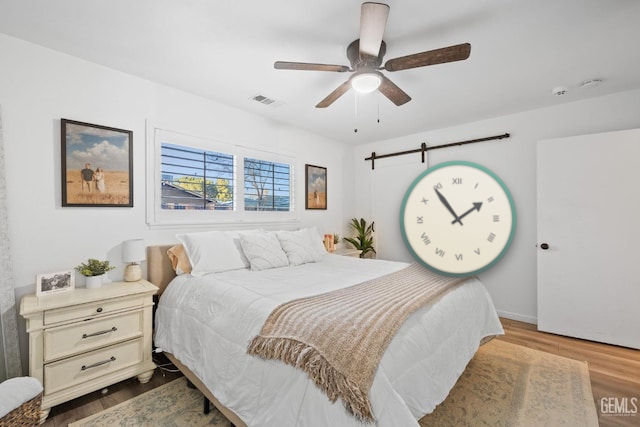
1:54
